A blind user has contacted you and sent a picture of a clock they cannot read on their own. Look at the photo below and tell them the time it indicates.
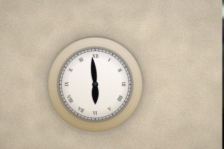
5:59
